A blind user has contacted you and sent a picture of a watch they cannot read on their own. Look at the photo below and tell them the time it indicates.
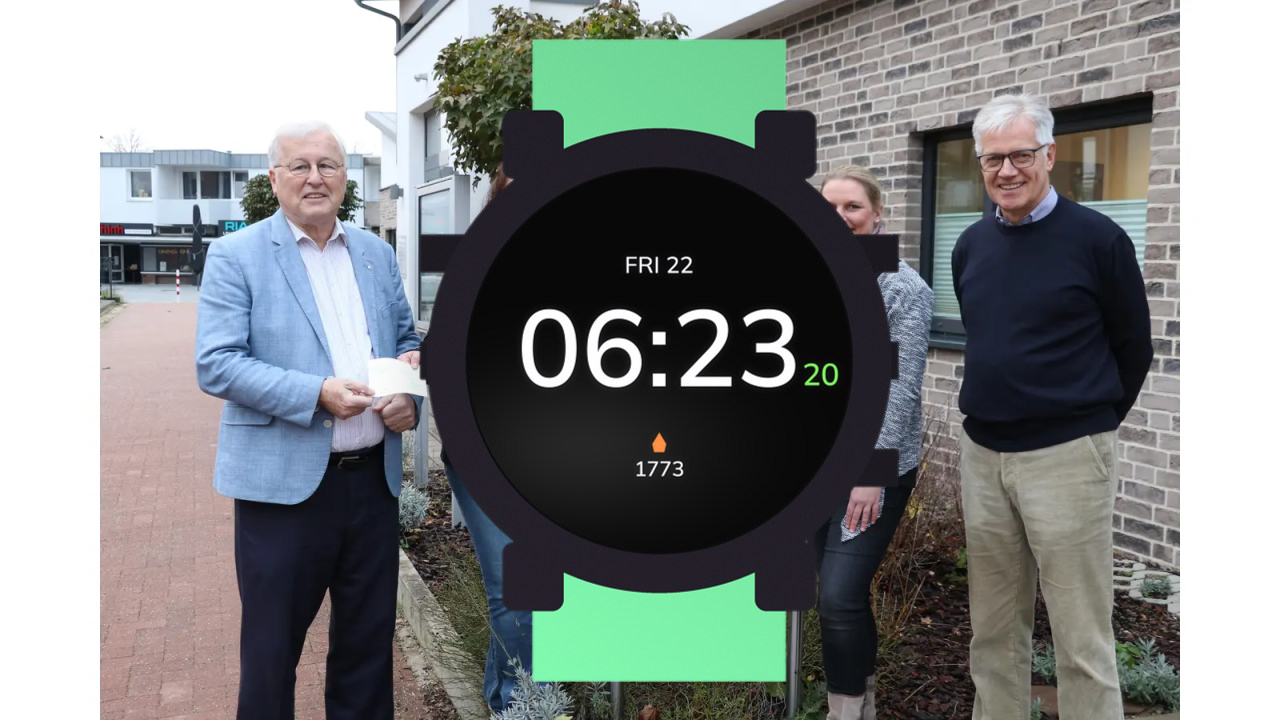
6:23:20
